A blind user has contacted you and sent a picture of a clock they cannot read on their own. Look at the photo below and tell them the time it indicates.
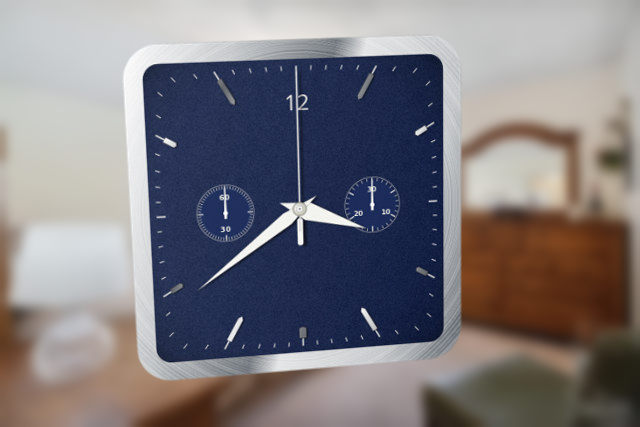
3:39
